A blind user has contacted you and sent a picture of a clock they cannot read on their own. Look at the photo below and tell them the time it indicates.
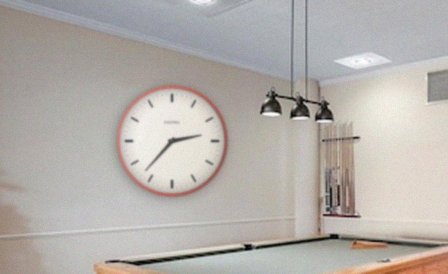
2:37
